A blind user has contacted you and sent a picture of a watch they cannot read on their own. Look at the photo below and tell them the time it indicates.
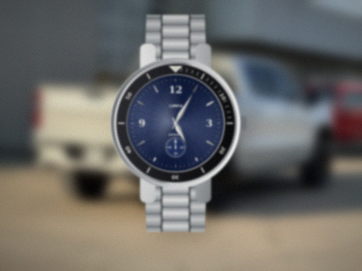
5:05
